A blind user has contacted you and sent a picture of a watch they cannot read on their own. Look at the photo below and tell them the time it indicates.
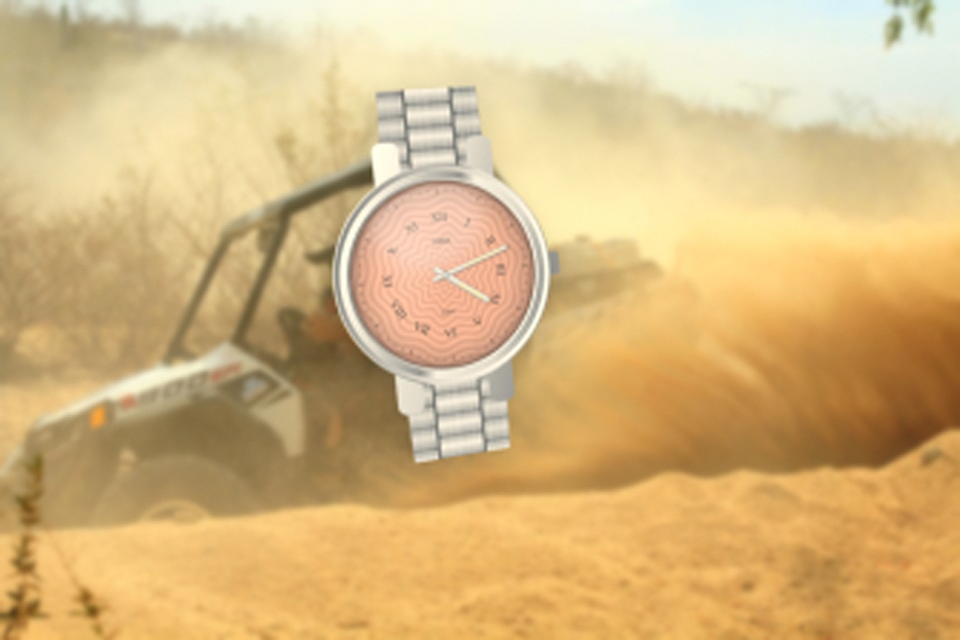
4:12
